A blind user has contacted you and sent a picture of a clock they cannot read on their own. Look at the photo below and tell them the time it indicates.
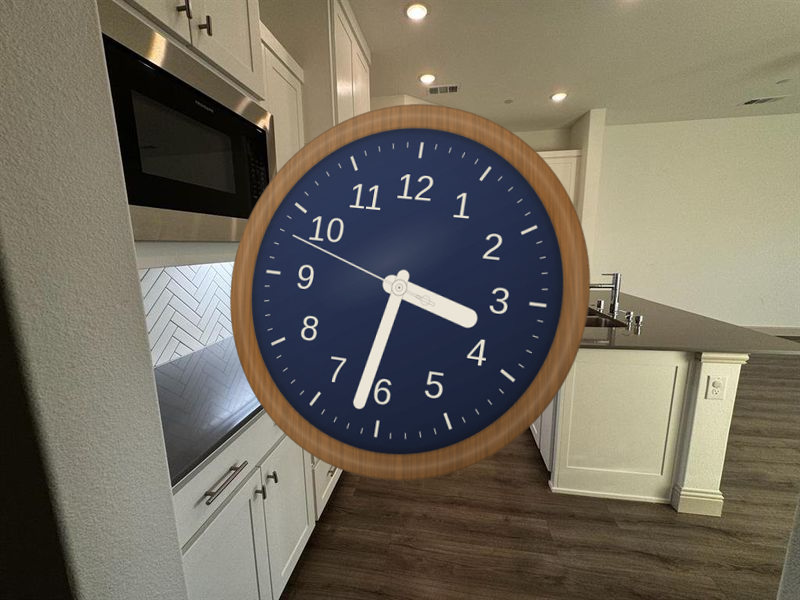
3:31:48
